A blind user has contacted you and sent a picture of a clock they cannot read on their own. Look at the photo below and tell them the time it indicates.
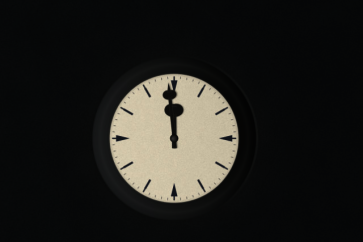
11:59
